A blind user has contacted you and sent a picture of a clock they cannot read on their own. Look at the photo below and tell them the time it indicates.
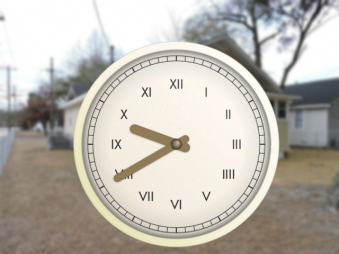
9:40
